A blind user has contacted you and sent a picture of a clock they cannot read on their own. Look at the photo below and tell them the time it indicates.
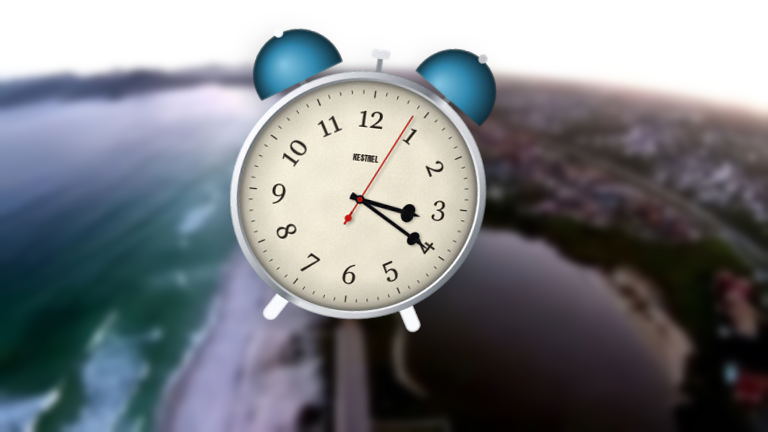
3:20:04
